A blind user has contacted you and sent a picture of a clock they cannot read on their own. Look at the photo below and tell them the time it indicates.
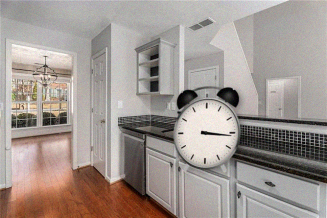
3:16
